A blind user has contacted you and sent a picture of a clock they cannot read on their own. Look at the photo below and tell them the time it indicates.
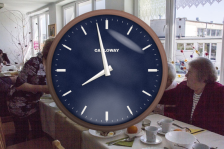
7:58
